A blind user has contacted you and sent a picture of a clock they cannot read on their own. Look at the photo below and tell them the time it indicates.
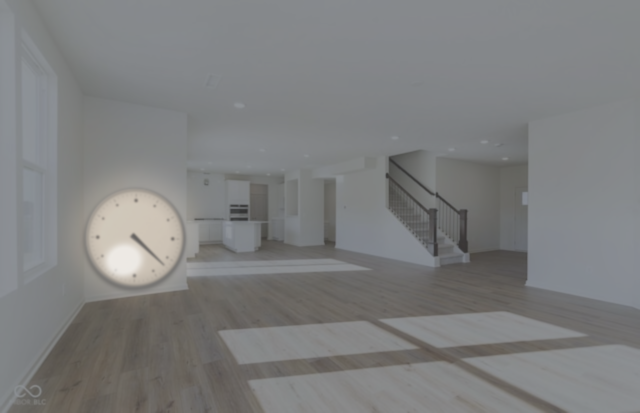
4:22
